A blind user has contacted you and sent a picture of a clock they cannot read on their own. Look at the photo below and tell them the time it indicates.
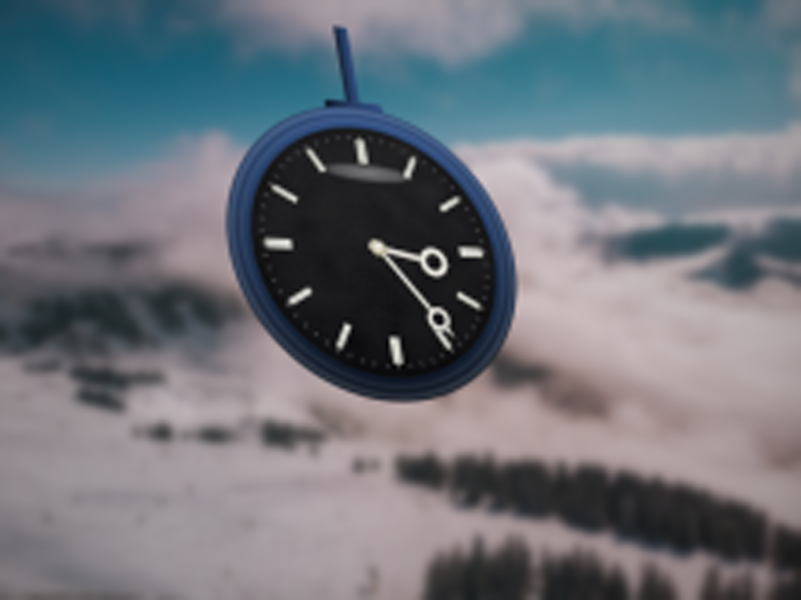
3:24
